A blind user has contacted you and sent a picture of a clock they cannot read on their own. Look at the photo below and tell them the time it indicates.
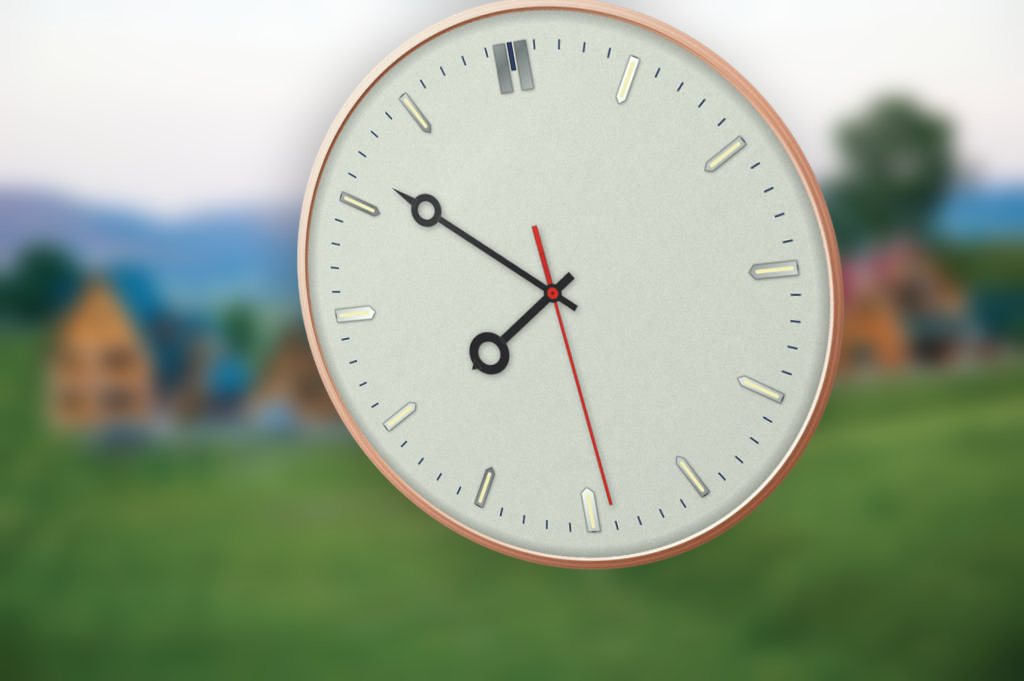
7:51:29
